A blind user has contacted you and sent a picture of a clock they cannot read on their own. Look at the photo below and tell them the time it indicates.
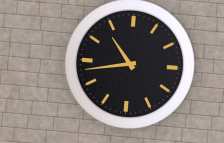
10:43
